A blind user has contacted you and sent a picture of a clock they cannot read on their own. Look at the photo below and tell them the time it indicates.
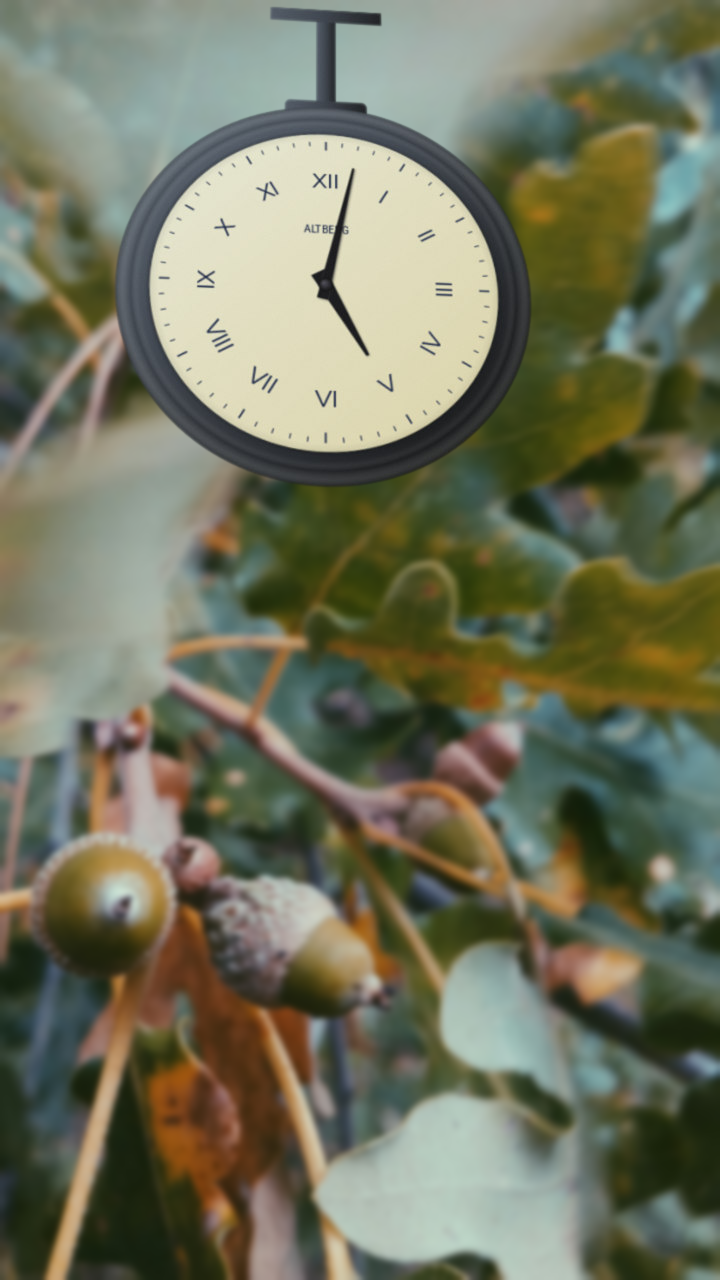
5:02
